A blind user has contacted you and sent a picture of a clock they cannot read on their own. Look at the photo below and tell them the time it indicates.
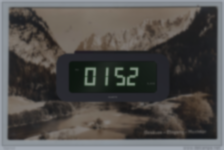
1:52
